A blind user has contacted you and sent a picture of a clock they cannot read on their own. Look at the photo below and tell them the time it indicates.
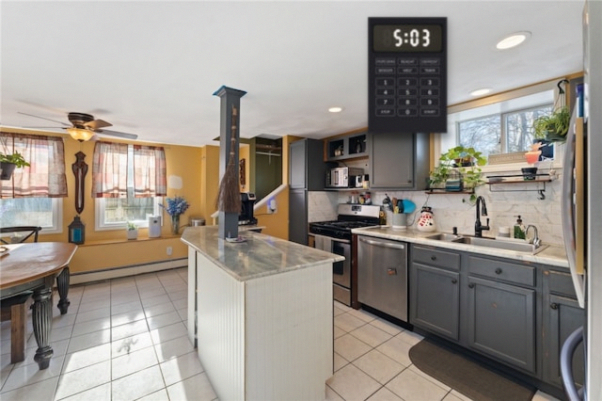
5:03
